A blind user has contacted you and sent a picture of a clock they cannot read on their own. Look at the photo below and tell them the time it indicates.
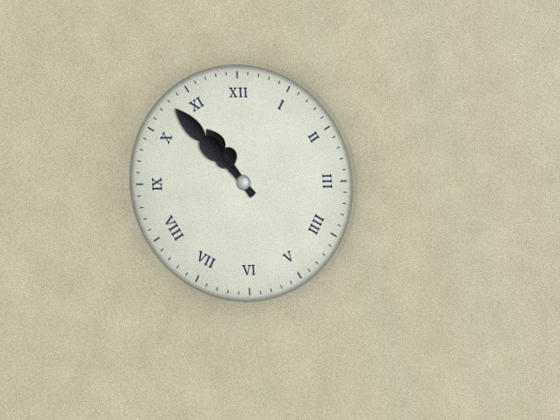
10:53
